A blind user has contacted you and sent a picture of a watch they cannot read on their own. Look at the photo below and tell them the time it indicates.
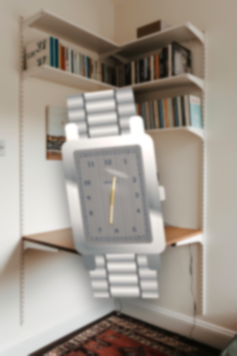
12:32
